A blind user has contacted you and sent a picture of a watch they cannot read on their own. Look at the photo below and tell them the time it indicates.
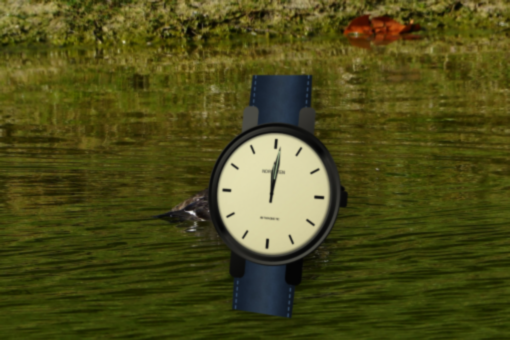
12:01
